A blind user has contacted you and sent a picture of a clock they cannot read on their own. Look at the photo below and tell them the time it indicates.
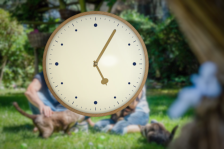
5:05
